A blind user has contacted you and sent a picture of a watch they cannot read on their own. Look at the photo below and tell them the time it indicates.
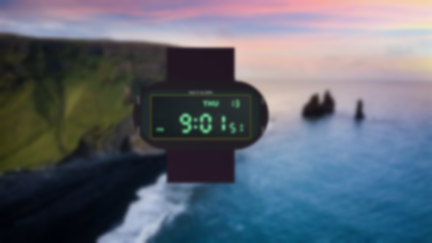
9:01
